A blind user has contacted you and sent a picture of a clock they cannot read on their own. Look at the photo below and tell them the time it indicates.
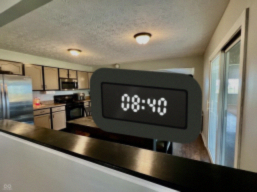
8:40
